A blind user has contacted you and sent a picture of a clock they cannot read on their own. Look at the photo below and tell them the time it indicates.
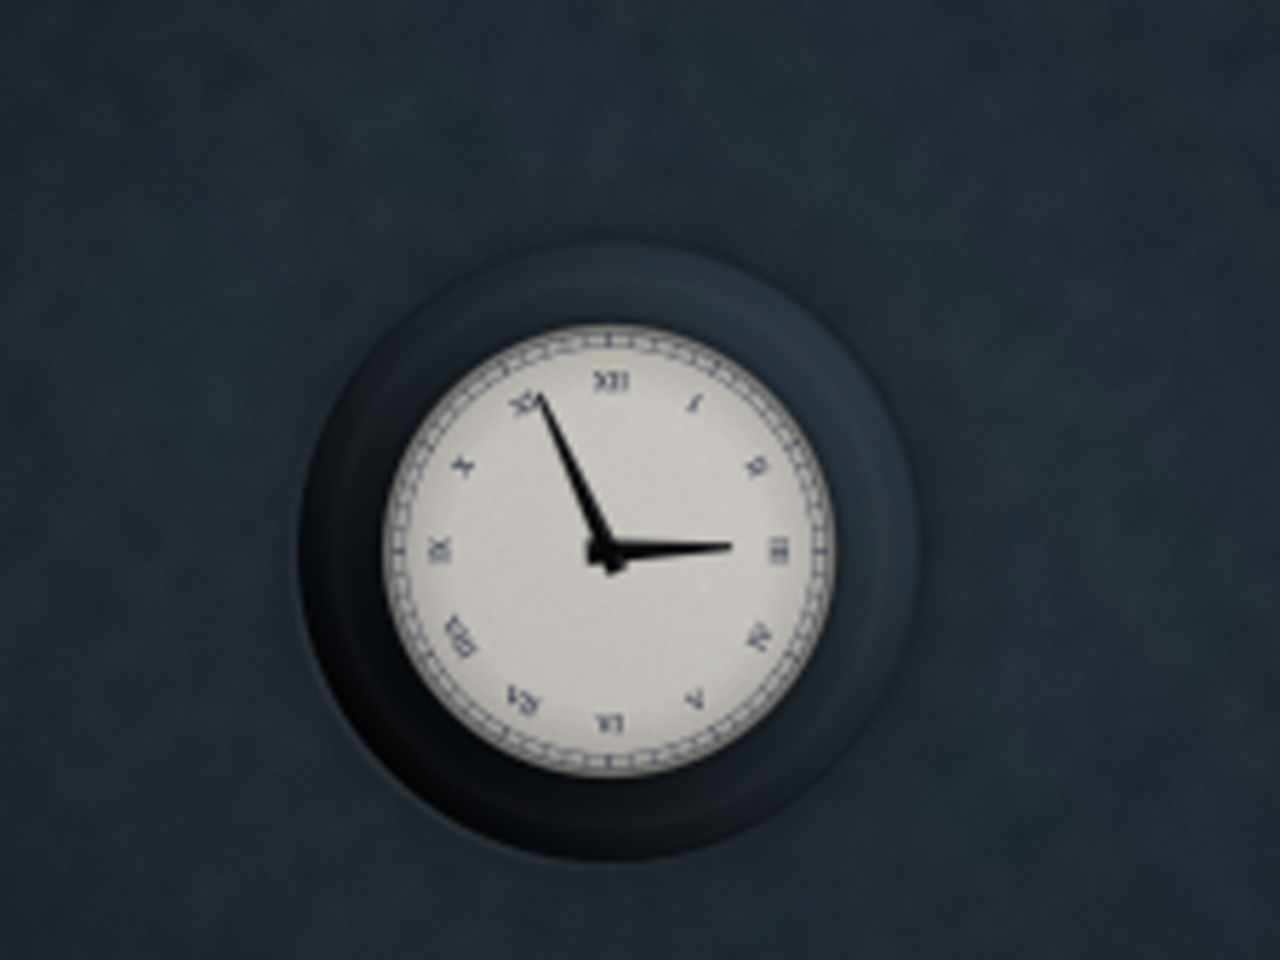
2:56
